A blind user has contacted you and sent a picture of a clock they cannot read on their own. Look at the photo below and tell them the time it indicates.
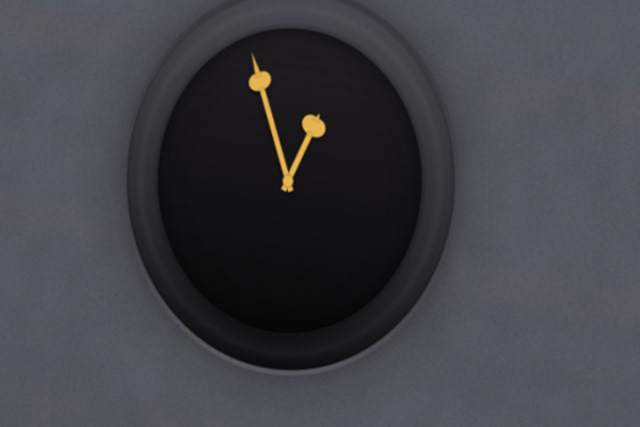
12:57
